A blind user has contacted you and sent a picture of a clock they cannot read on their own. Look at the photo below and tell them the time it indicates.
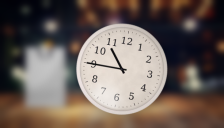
10:45
